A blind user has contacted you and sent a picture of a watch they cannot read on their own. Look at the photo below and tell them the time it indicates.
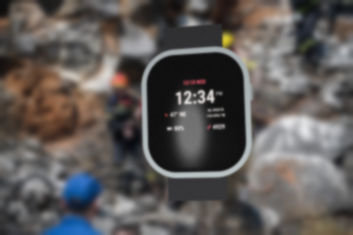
12:34
